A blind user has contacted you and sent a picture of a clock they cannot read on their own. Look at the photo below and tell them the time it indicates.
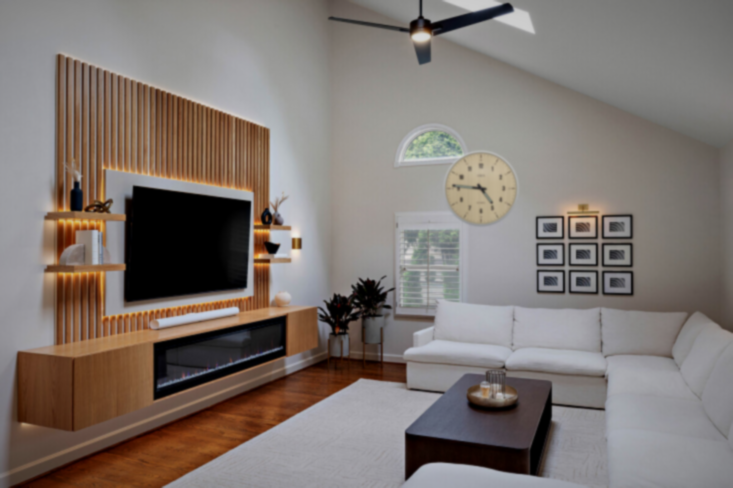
4:46
